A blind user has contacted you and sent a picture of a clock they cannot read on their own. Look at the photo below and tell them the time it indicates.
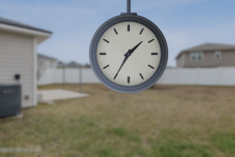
1:35
